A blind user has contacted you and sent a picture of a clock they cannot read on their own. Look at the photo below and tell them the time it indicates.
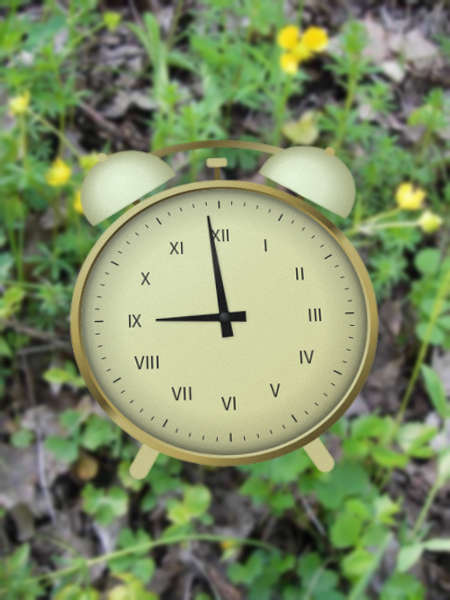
8:59
